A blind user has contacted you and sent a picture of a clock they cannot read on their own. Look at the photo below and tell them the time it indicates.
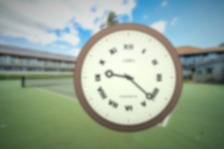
9:22
